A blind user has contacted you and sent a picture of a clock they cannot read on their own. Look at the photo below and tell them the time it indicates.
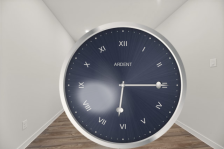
6:15
